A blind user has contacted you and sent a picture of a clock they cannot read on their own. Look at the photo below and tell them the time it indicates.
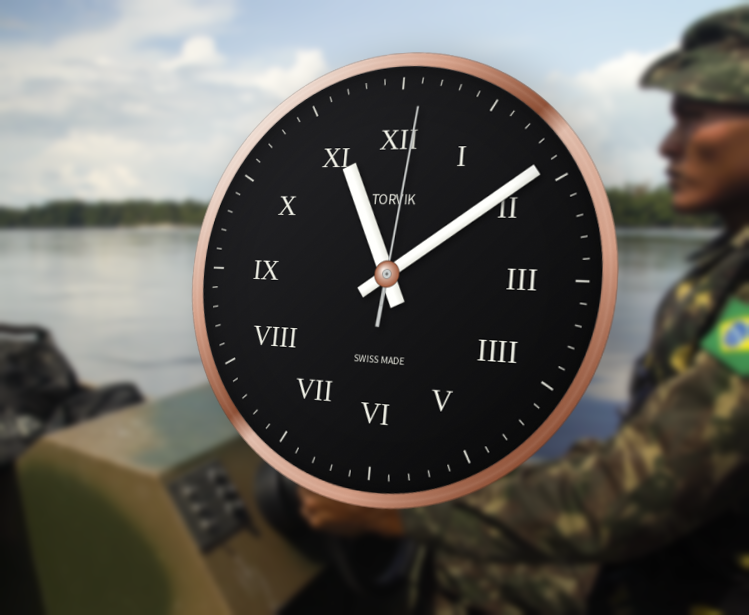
11:09:01
